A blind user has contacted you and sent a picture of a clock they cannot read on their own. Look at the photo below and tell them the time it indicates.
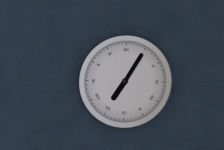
7:05
